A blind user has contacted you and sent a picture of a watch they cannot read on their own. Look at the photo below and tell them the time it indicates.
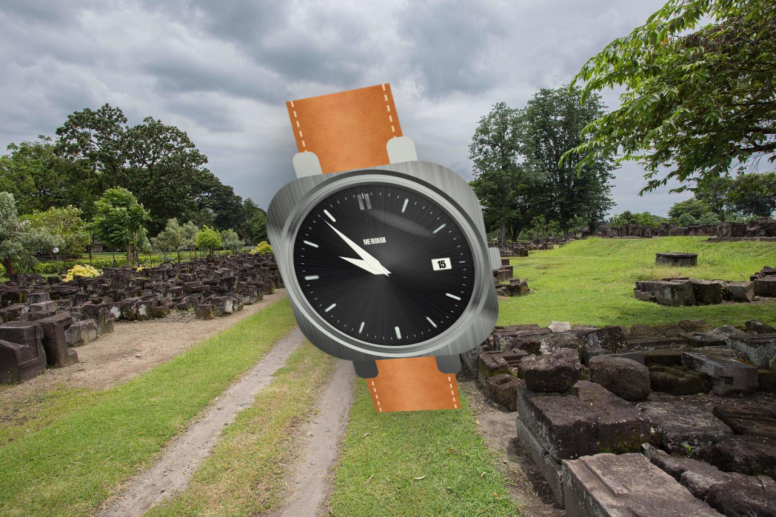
9:54
